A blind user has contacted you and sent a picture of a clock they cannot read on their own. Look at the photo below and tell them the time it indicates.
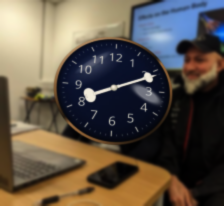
8:11
